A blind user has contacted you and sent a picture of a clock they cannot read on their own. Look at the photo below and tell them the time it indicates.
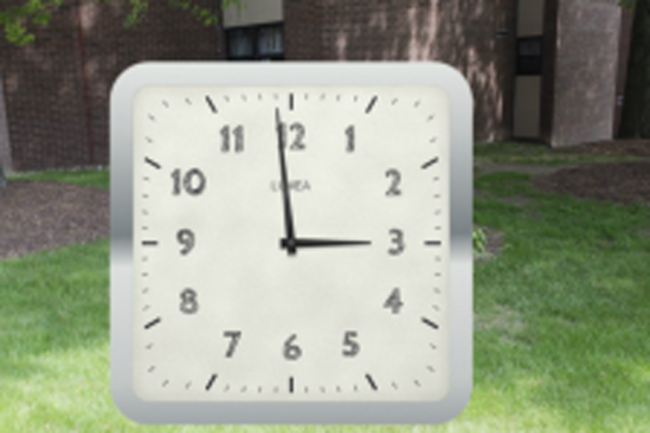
2:59
